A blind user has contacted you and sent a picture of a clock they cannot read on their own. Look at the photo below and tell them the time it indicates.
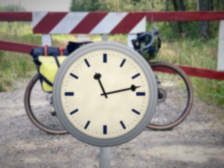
11:13
